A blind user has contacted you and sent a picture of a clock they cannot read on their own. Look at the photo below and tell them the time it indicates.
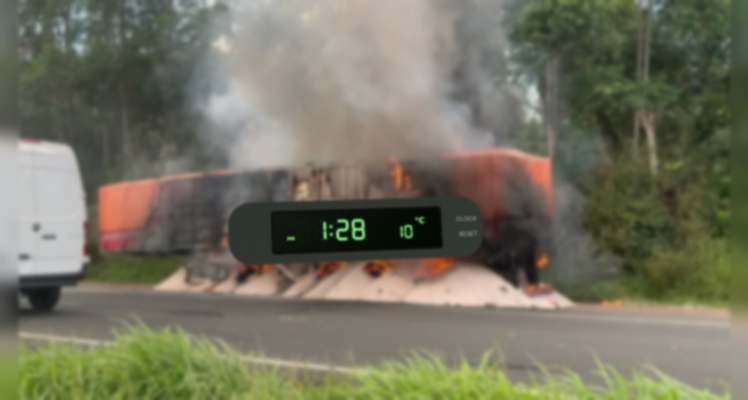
1:28
